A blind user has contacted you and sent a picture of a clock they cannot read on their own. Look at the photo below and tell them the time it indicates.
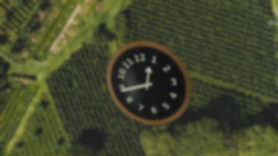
12:44
